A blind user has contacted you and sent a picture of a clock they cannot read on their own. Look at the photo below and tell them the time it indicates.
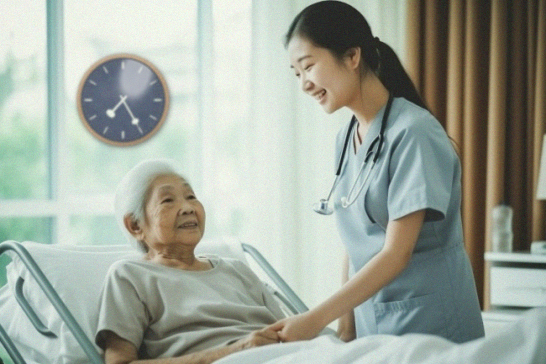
7:25
